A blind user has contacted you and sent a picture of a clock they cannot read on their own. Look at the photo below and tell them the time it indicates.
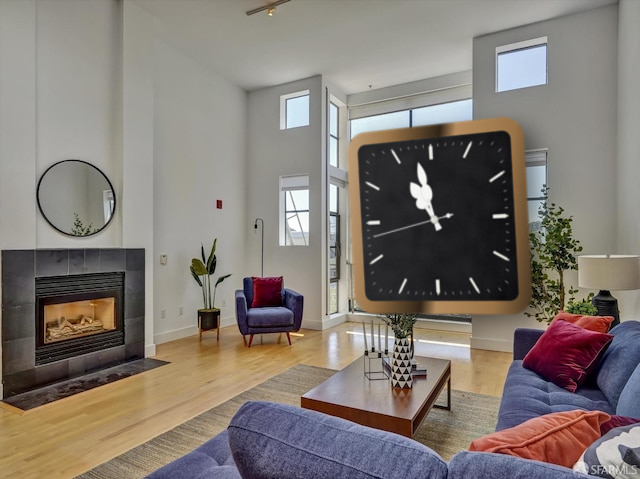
10:57:43
